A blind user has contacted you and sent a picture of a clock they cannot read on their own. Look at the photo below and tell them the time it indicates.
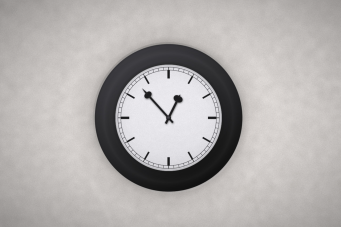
12:53
